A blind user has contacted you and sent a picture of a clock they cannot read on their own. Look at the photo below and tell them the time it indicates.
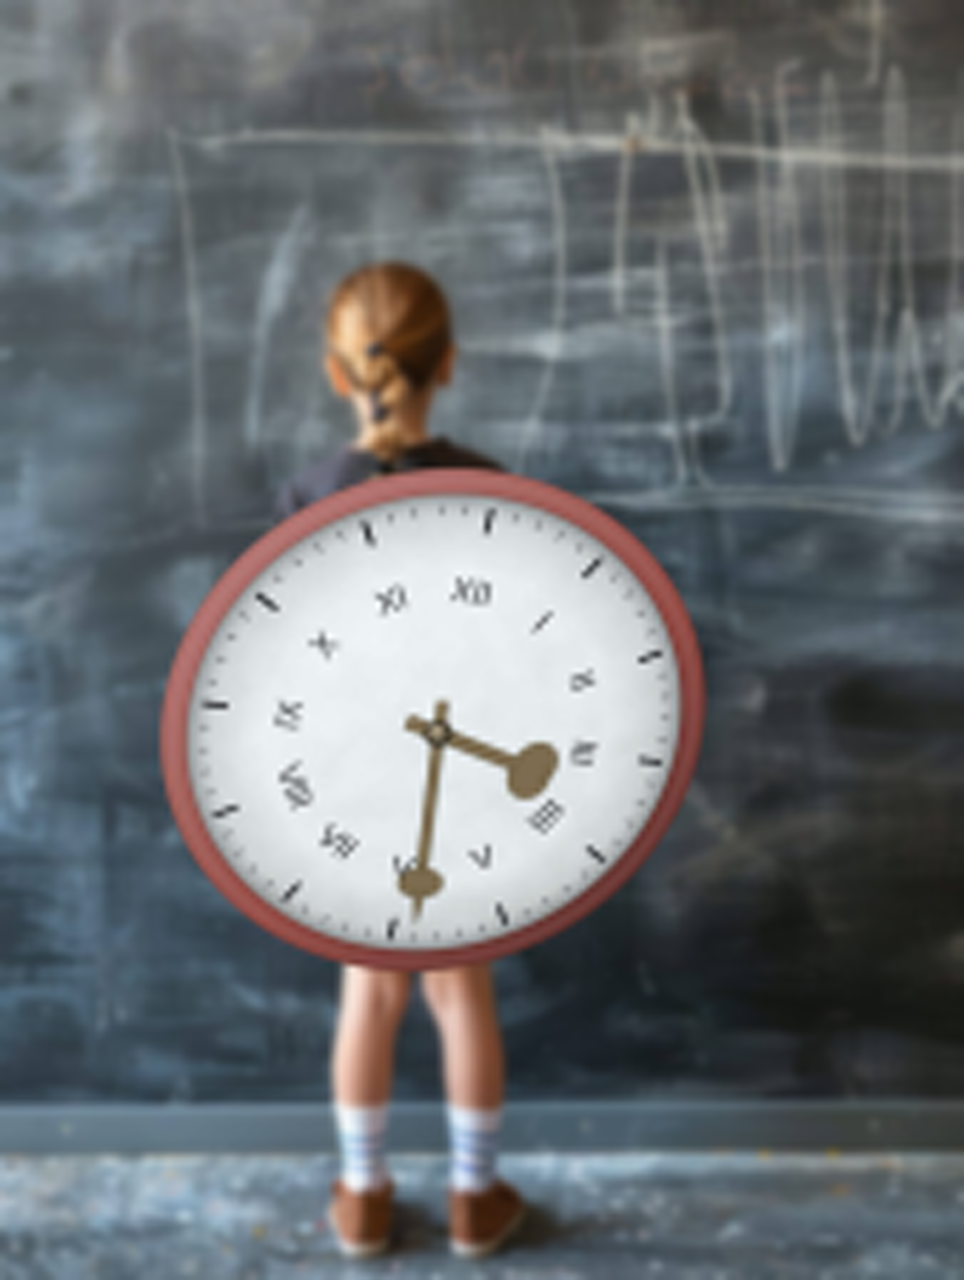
3:29
